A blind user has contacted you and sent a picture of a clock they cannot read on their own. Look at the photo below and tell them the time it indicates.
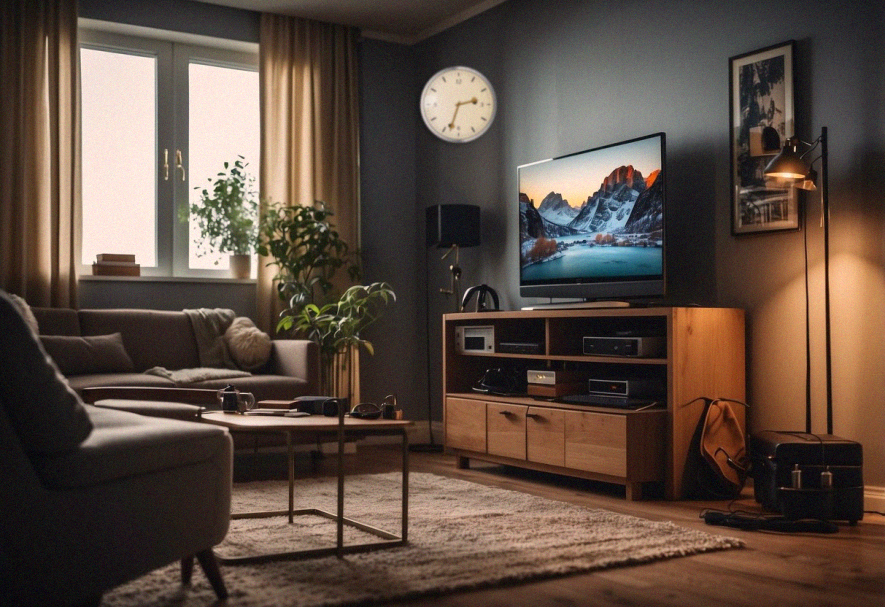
2:33
